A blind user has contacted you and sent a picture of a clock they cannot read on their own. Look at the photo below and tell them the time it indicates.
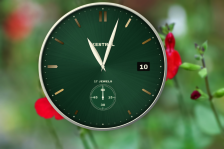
11:03
